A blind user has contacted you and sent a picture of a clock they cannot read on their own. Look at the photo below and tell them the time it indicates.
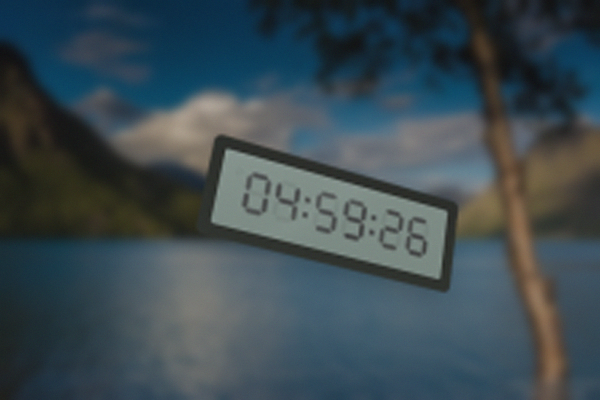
4:59:26
